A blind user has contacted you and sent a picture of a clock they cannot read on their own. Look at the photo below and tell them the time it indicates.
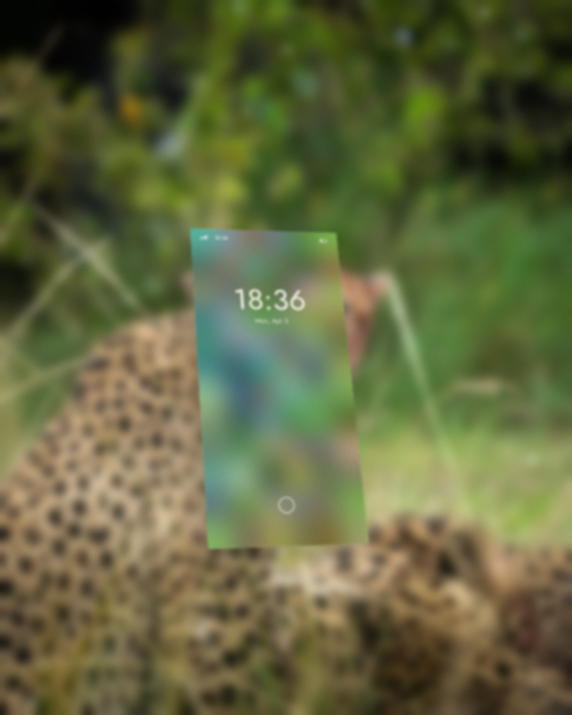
18:36
